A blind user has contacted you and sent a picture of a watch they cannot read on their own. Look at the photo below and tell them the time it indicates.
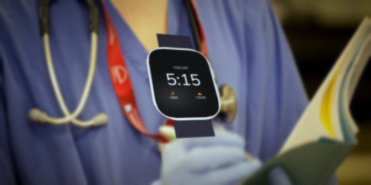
5:15
